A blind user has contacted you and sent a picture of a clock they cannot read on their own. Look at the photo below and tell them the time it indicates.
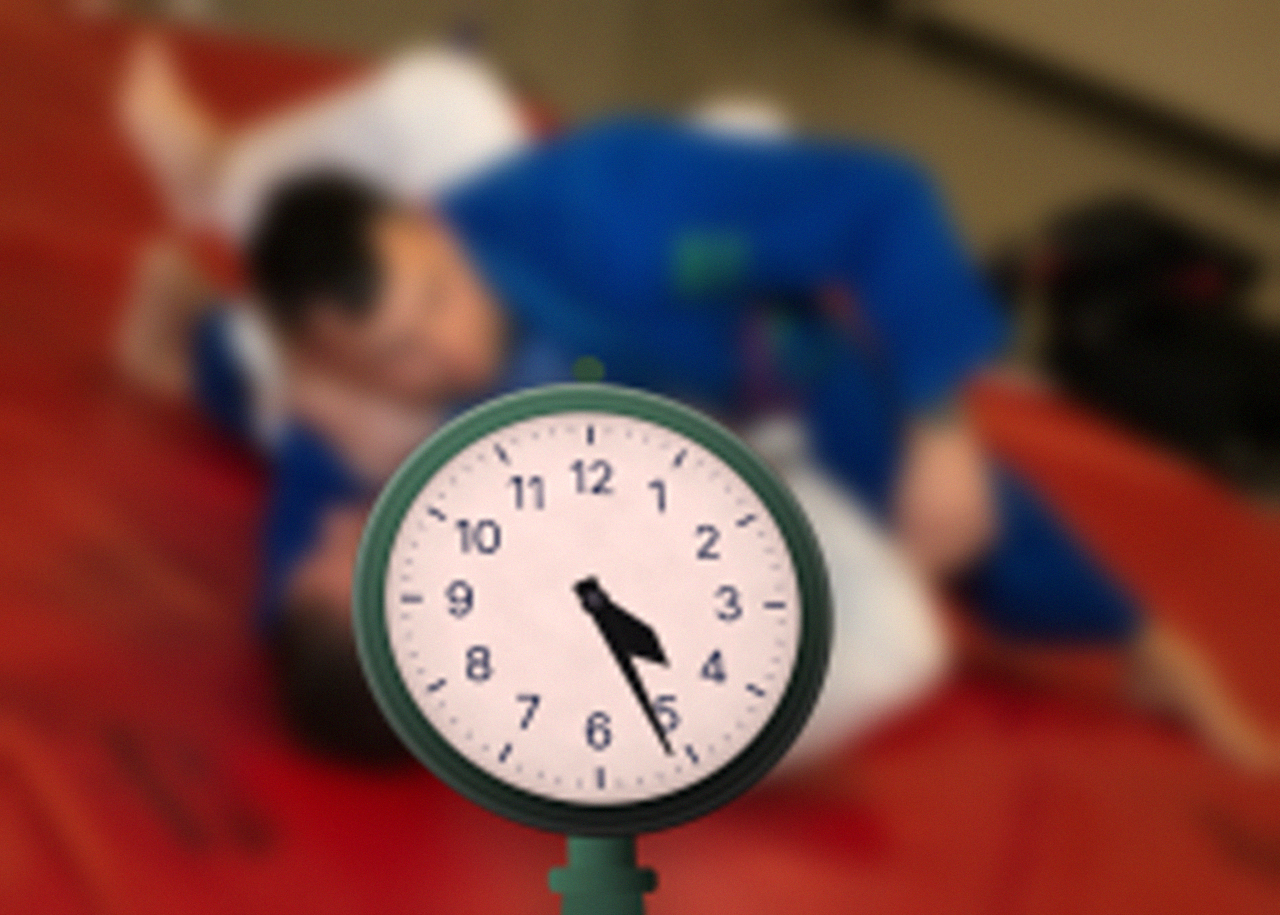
4:26
